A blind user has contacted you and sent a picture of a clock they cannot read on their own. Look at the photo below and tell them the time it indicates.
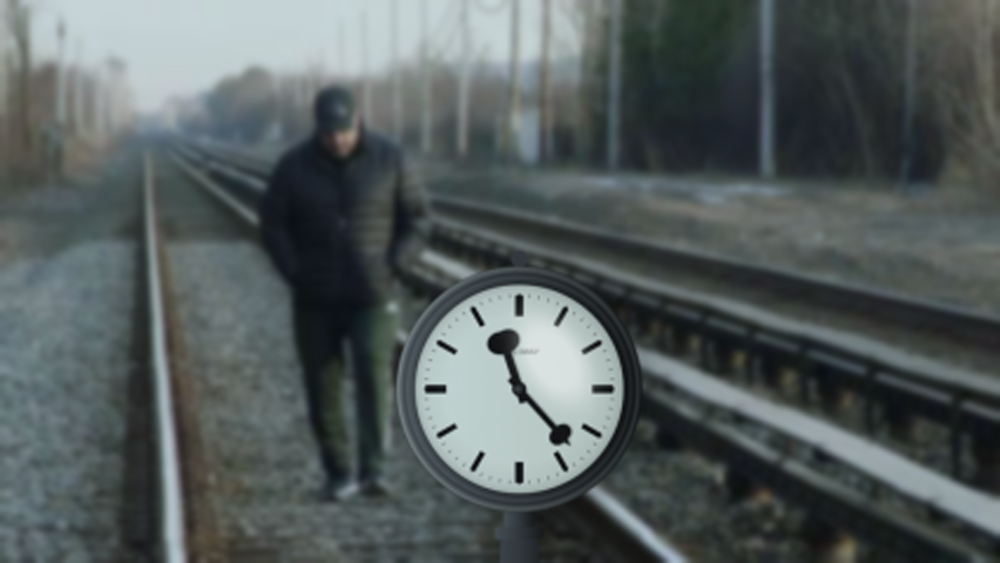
11:23
